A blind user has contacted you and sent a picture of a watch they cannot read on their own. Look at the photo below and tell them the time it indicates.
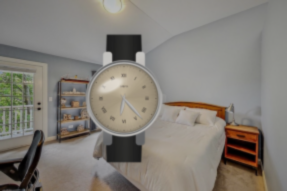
6:23
